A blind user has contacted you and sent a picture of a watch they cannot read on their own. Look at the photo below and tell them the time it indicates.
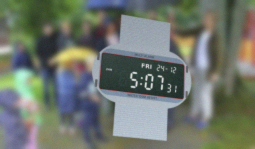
5:07:31
